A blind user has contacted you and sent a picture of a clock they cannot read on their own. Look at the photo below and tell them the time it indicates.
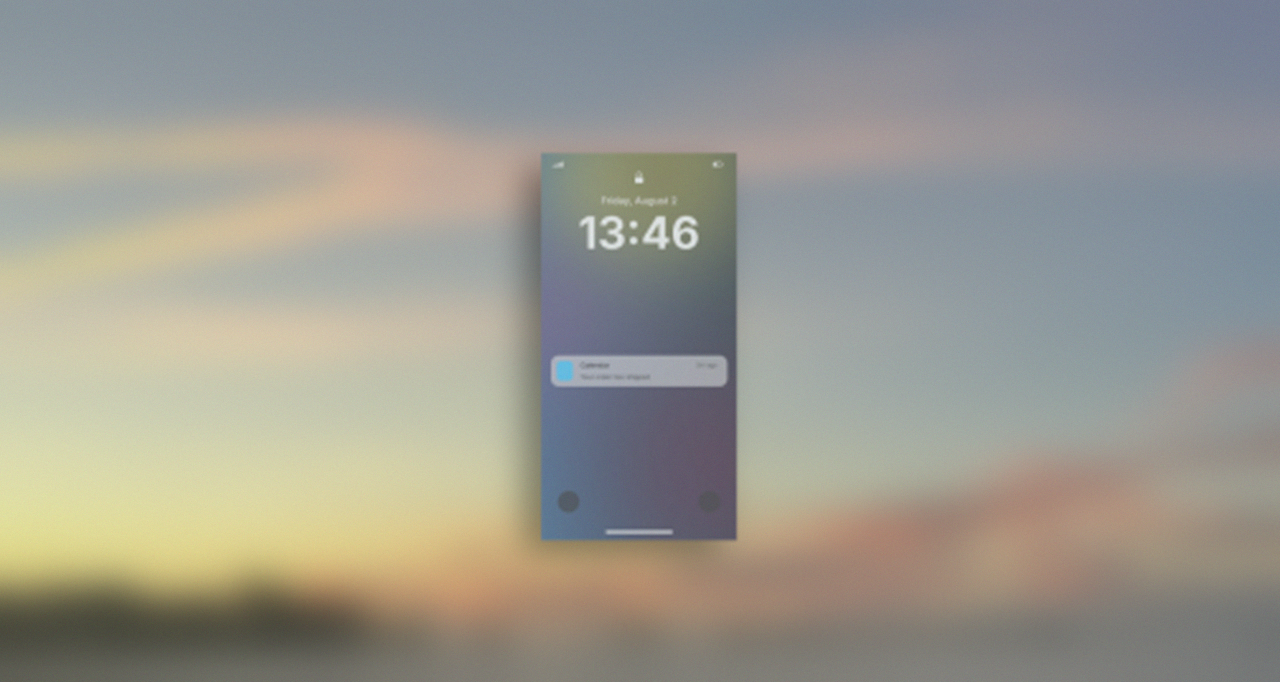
13:46
